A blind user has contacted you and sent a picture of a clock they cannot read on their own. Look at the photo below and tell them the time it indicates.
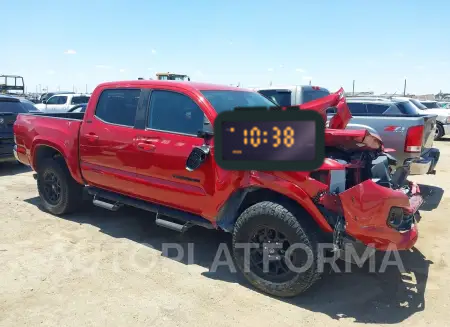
10:38
